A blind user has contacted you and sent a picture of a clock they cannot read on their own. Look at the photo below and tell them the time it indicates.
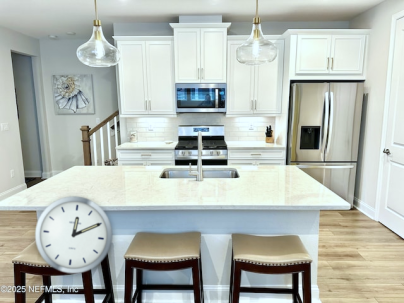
12:10
